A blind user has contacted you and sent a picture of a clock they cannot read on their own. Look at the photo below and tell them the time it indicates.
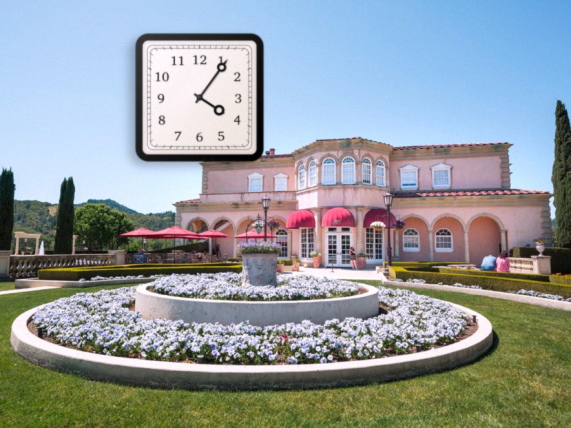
4:06
